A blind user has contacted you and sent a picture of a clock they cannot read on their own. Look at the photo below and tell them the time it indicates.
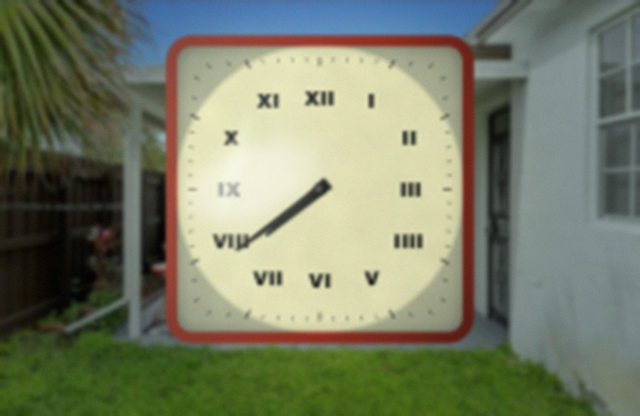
7:39
